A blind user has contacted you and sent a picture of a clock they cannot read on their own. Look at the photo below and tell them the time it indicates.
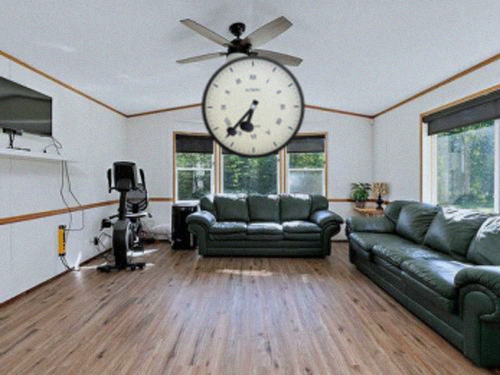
6:37
